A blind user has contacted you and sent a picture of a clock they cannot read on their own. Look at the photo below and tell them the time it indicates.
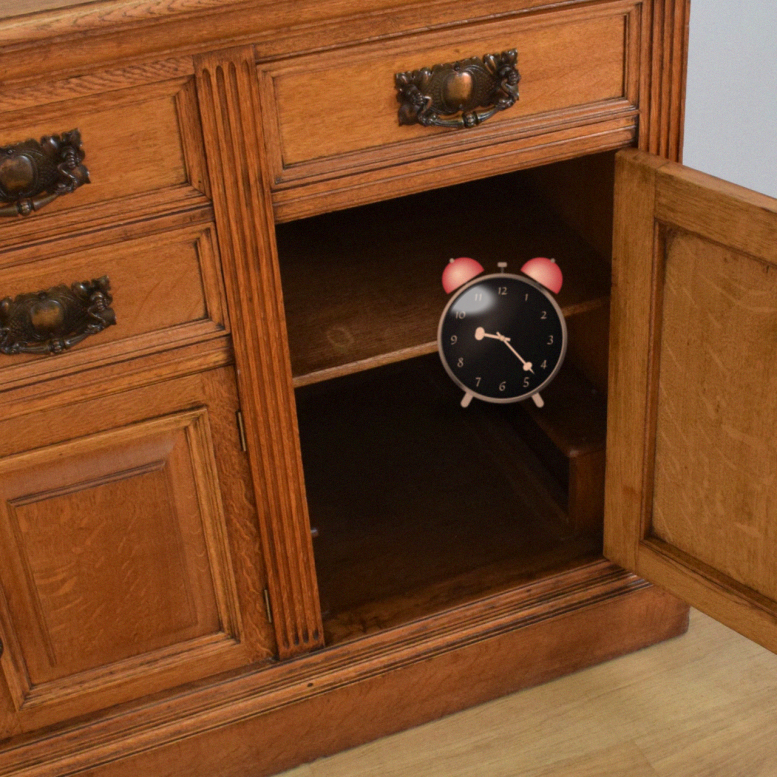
9:23
